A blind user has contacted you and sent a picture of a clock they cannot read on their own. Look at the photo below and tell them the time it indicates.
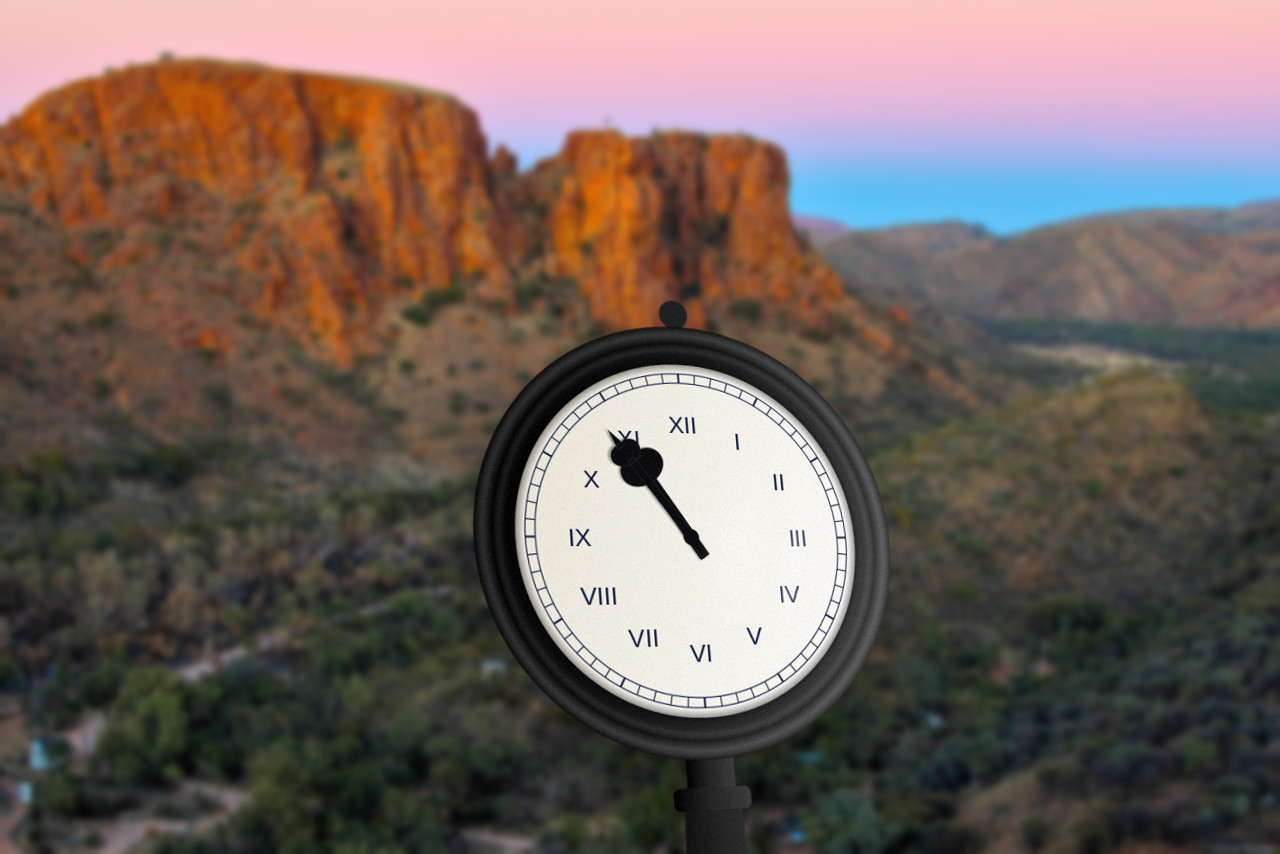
10:54
